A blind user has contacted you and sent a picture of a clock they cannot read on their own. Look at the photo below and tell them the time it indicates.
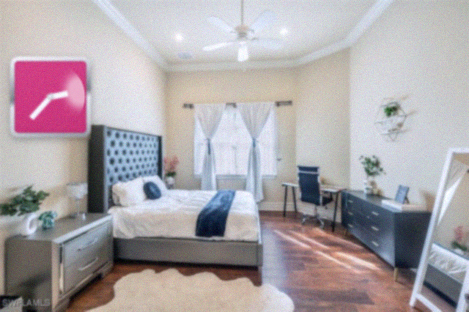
2:37
